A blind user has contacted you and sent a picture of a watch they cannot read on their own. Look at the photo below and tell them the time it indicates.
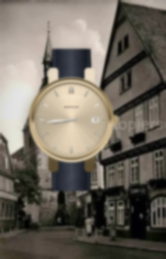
8:44
